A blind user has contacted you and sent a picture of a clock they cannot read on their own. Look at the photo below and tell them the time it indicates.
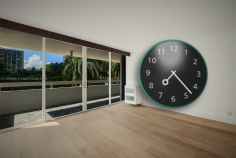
7:23
